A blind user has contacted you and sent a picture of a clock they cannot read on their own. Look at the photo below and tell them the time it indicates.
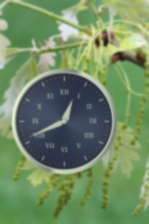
12:41
